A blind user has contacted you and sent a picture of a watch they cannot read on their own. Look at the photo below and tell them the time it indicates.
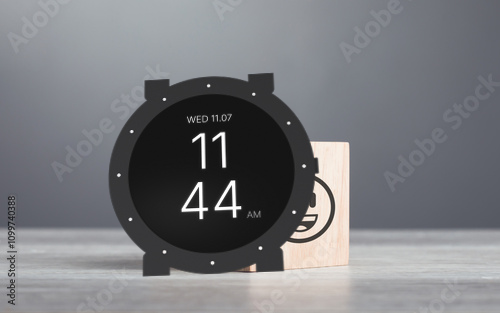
11:44
